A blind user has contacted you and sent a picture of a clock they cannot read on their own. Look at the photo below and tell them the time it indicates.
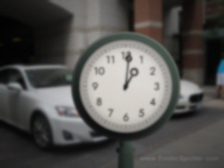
1:01
